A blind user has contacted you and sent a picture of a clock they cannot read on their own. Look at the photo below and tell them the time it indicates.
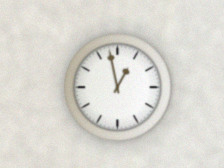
12:58
